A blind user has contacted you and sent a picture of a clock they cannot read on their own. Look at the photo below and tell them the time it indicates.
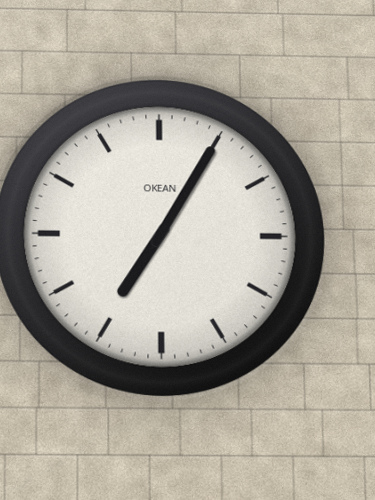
7:05
